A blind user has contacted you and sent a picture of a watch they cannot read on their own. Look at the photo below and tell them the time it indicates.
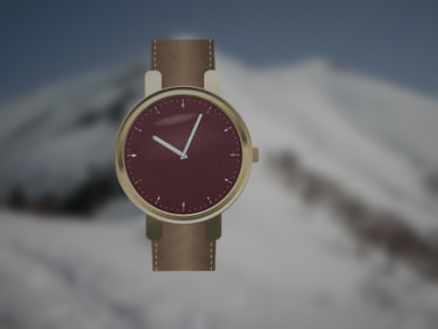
10:04
